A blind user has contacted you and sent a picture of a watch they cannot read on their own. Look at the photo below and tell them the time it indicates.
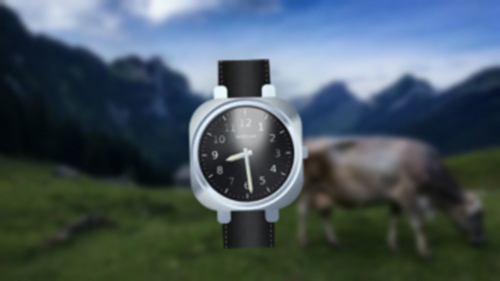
8:29
